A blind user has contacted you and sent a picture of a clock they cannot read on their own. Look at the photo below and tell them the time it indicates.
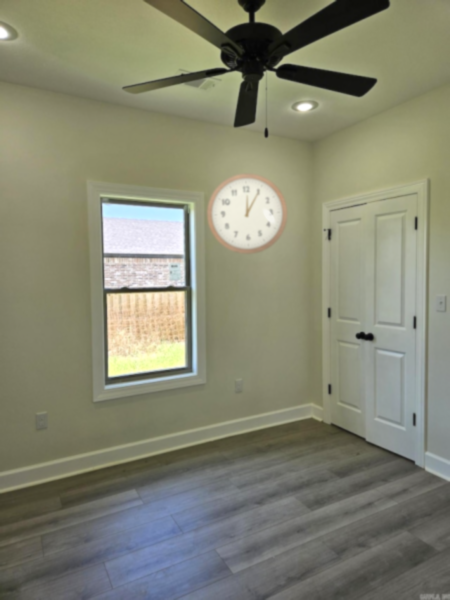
12:05
